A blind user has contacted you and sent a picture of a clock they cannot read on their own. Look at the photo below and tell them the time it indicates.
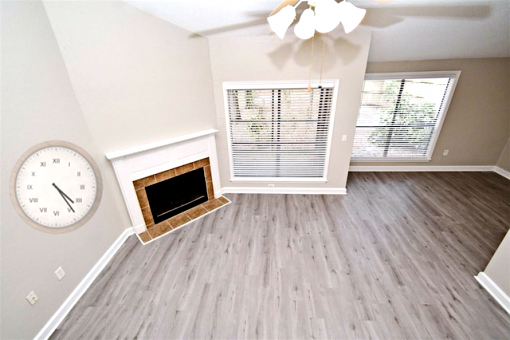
4:24
